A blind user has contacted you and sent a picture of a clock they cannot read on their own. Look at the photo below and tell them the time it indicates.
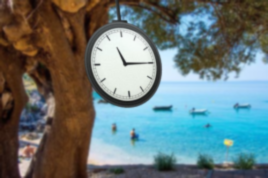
11:15
